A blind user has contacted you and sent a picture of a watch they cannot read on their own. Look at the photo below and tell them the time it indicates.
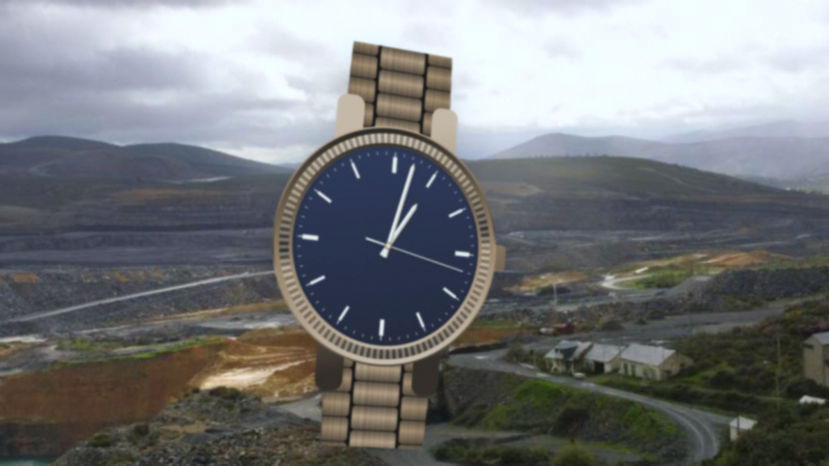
1:02:17
